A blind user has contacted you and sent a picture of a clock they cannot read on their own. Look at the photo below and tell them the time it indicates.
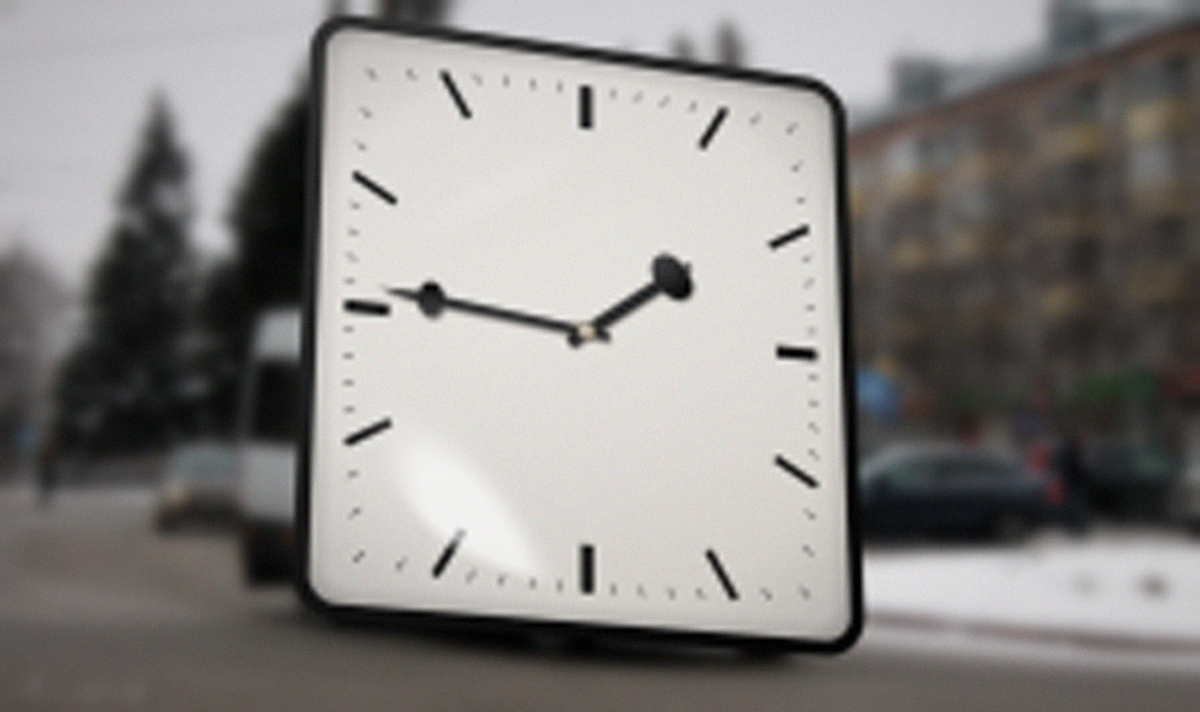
1:46
